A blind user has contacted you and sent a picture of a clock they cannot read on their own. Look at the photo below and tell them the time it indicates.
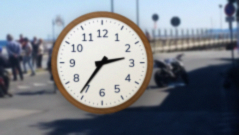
2:36
